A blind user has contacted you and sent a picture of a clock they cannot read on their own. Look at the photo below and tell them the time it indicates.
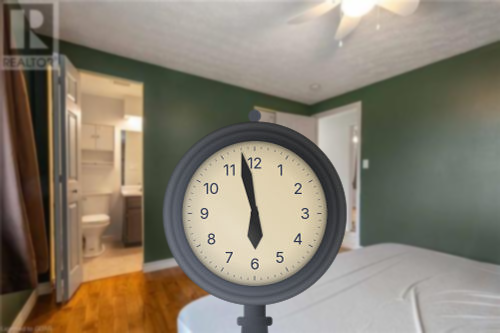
5:58
